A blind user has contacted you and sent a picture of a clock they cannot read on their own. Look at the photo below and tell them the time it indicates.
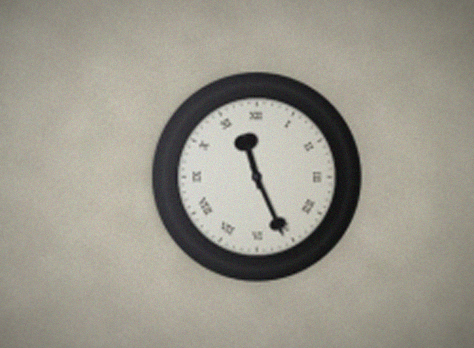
11:26
